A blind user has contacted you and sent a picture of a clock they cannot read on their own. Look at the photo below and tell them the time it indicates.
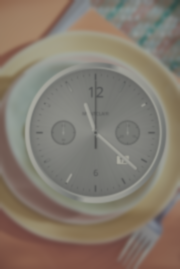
11:22
